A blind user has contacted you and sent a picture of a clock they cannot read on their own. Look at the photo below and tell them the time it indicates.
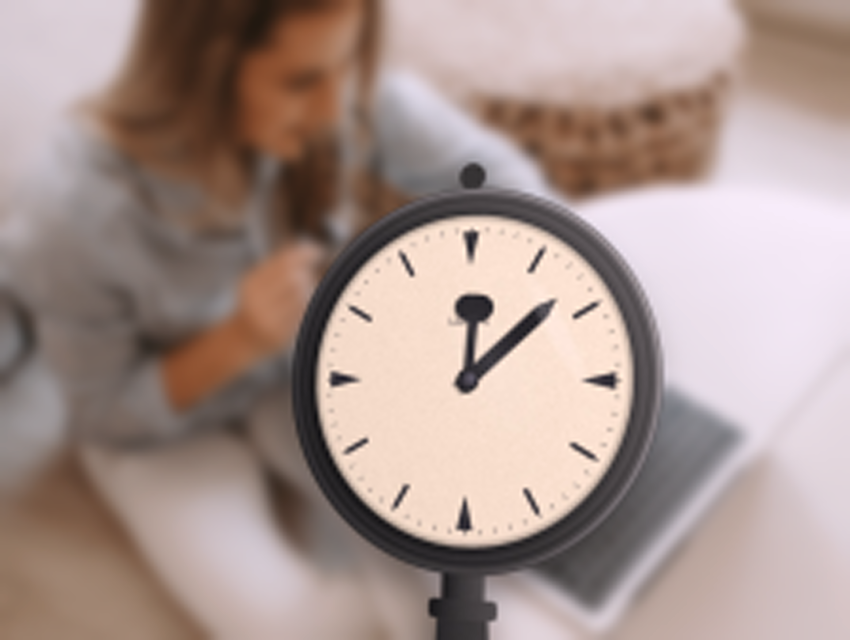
12:08
